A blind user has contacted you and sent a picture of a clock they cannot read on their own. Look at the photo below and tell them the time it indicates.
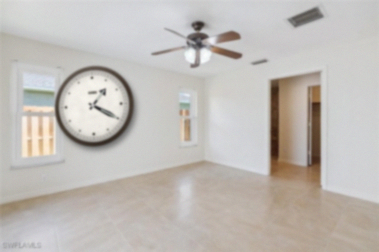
1:20
